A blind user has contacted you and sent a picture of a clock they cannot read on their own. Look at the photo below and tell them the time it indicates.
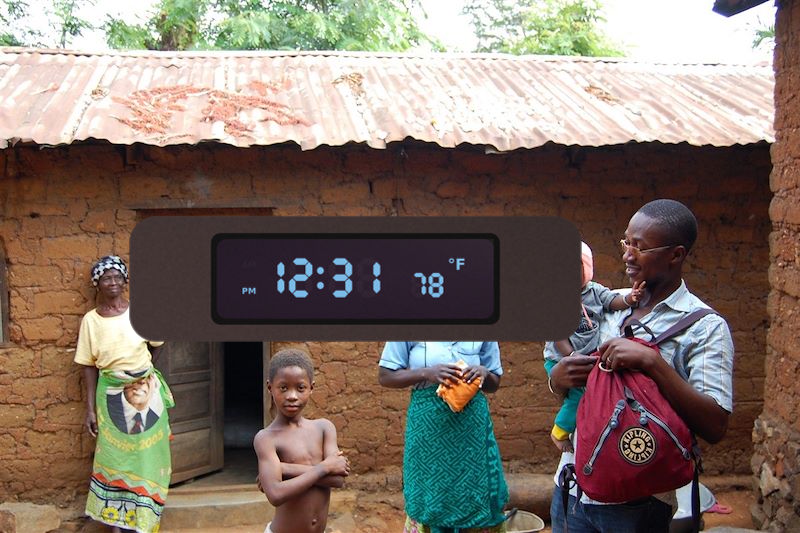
12:31
